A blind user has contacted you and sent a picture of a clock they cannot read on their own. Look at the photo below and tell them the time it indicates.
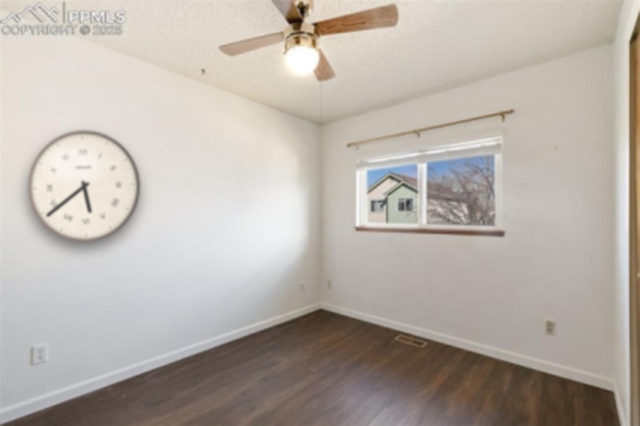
5:39
